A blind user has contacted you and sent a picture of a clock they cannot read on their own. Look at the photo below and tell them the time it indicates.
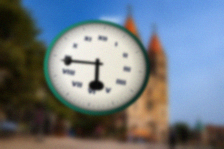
5:44
